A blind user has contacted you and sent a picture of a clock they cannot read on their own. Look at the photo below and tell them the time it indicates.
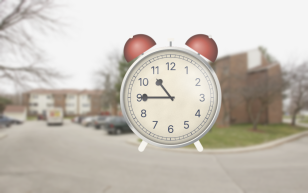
10:45
